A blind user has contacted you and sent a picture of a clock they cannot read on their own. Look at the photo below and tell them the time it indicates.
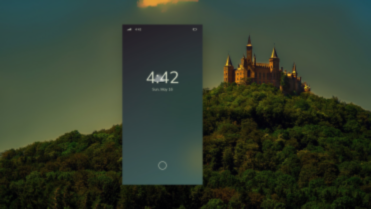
4:42
